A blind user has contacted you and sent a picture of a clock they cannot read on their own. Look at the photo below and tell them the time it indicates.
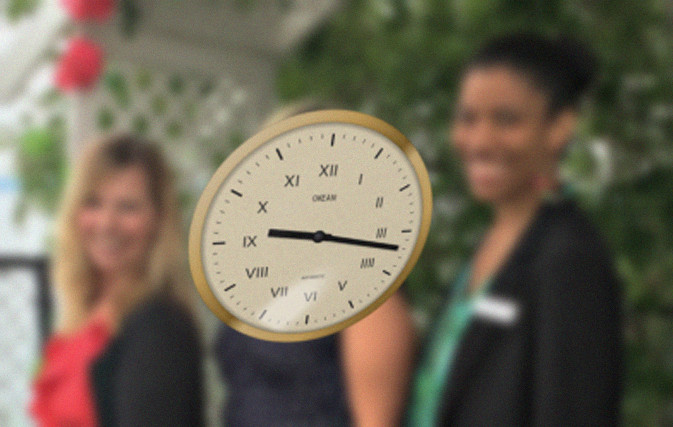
9:17
